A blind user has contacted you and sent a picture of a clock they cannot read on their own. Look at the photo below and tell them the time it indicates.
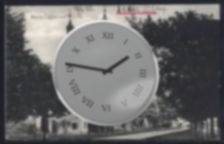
1:46
